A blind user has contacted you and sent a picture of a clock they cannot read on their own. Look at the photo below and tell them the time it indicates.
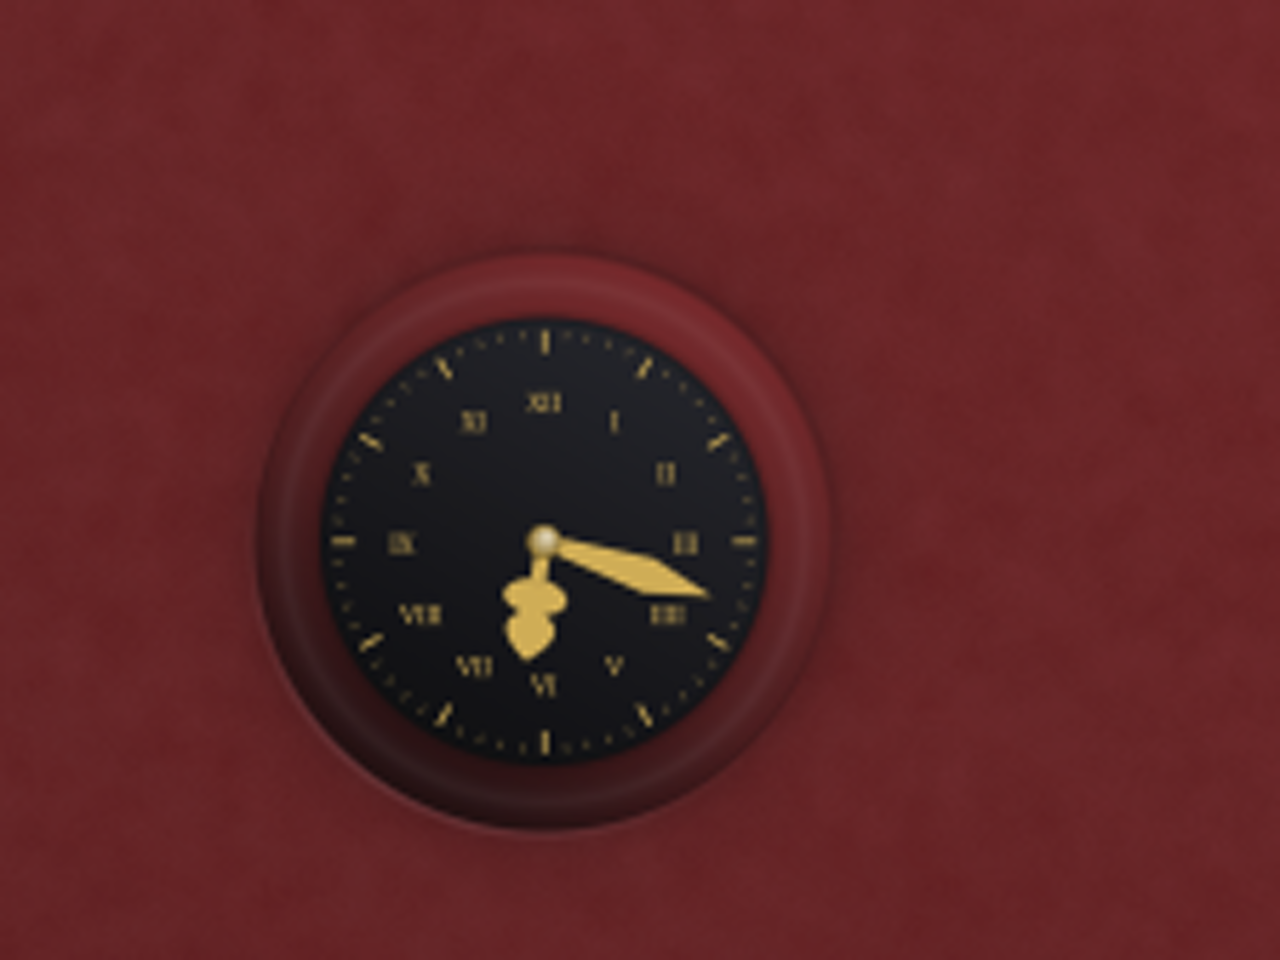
6:18
